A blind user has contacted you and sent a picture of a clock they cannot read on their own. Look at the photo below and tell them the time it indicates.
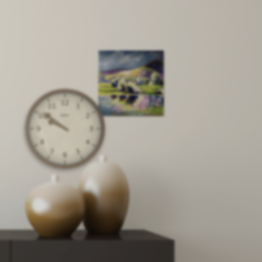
9:51
